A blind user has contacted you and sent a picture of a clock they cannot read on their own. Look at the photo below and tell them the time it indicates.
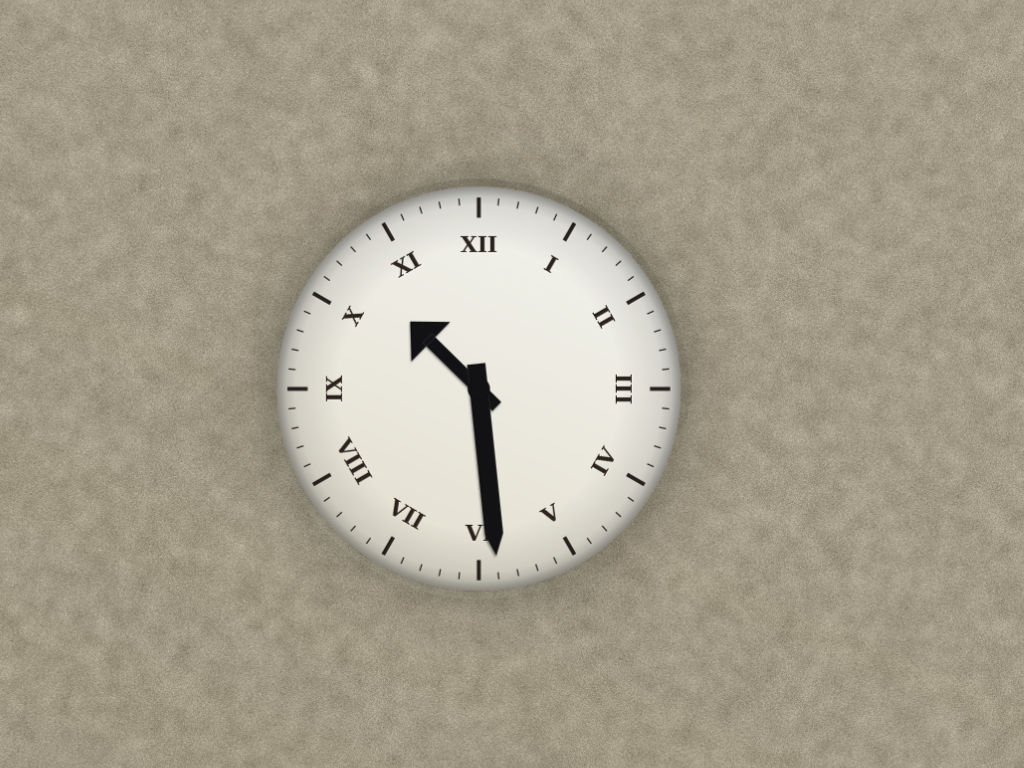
10:29
